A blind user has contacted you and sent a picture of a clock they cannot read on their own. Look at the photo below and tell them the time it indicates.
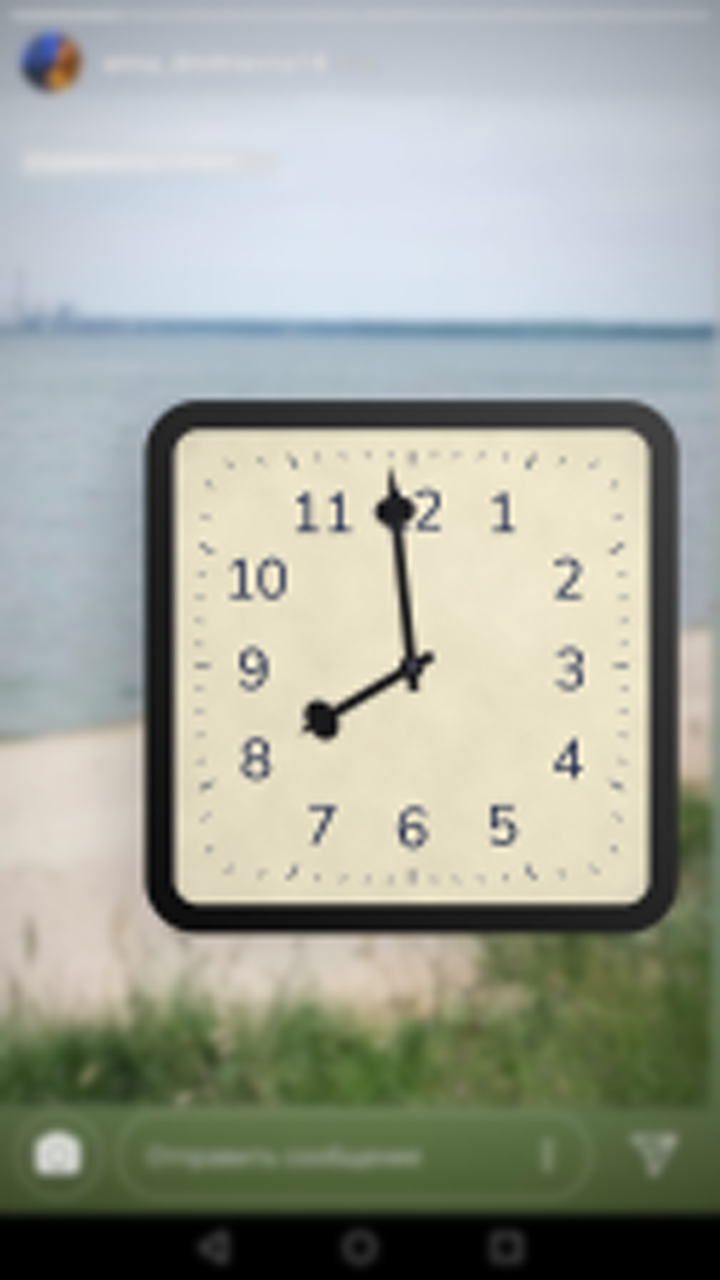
7:59
